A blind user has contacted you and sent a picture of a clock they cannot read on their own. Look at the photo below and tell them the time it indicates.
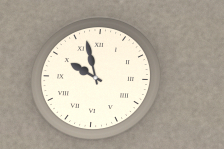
9:57
